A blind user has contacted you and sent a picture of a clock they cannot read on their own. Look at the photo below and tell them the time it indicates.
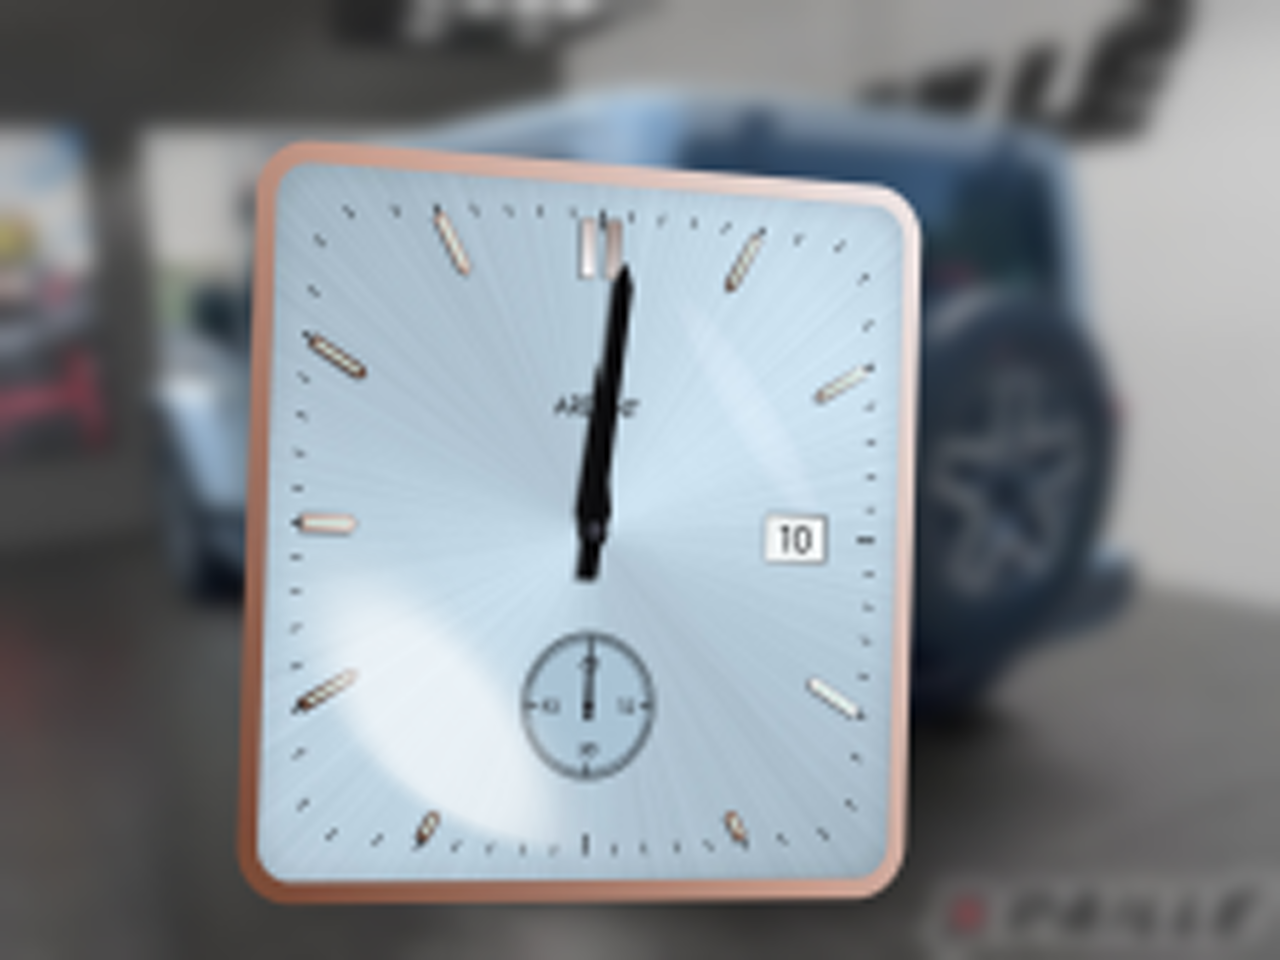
12:01
